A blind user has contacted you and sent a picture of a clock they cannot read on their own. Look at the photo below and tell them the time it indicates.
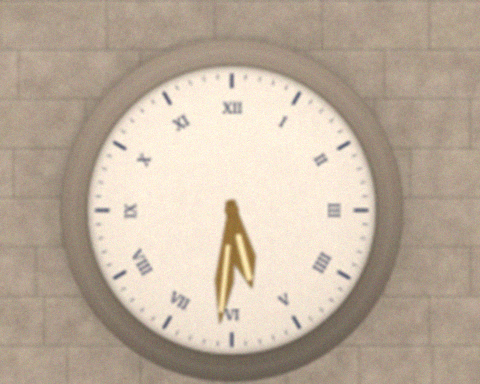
5:31
